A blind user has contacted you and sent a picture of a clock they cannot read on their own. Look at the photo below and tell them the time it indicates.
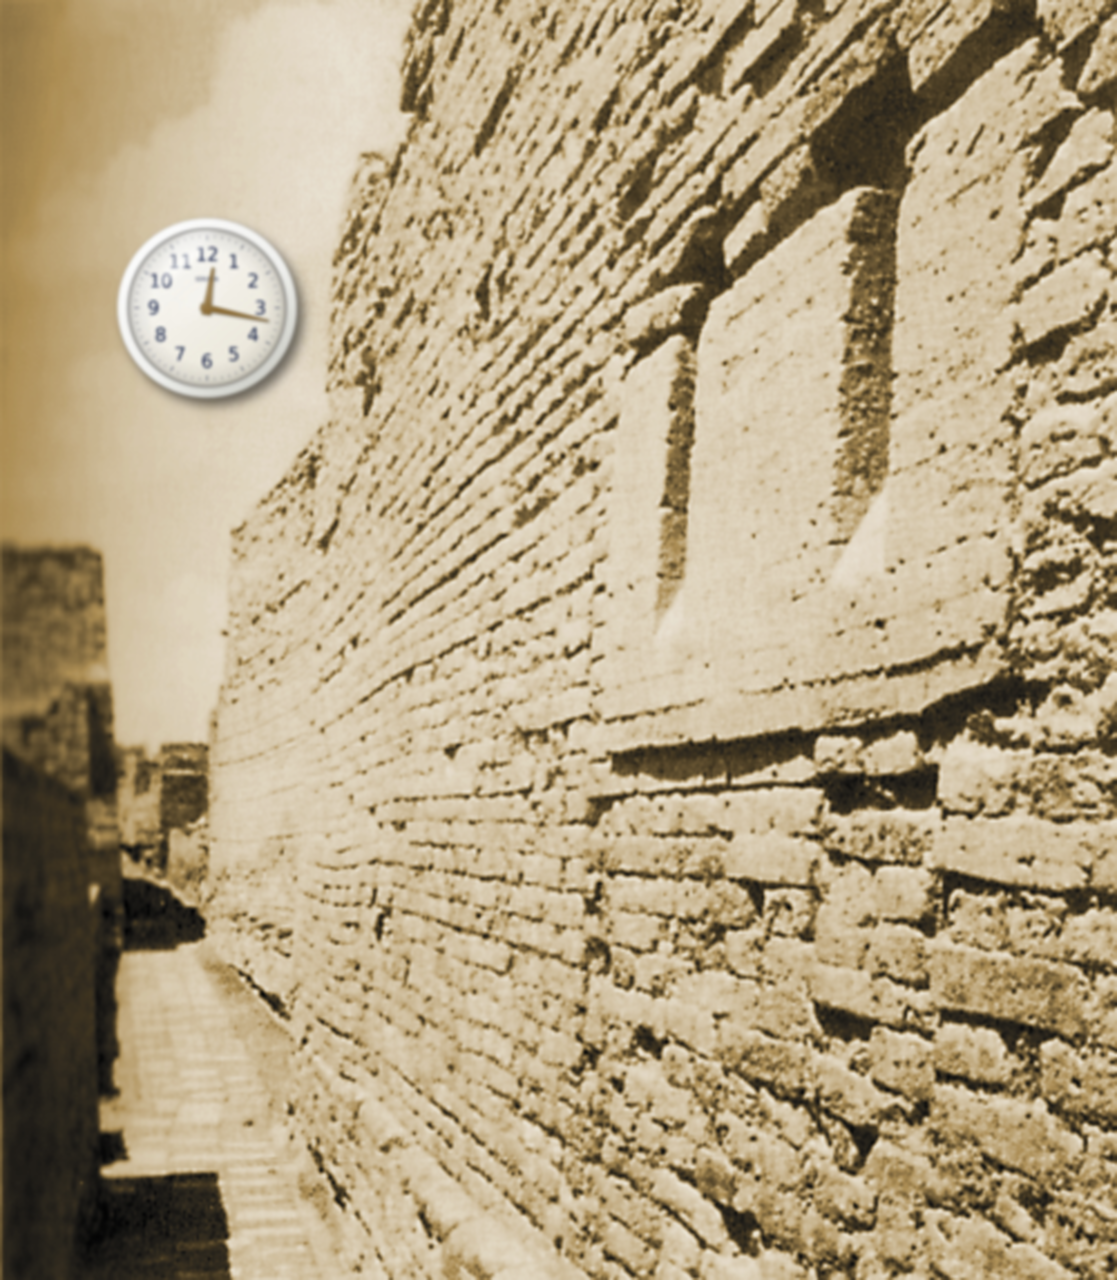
12:17
